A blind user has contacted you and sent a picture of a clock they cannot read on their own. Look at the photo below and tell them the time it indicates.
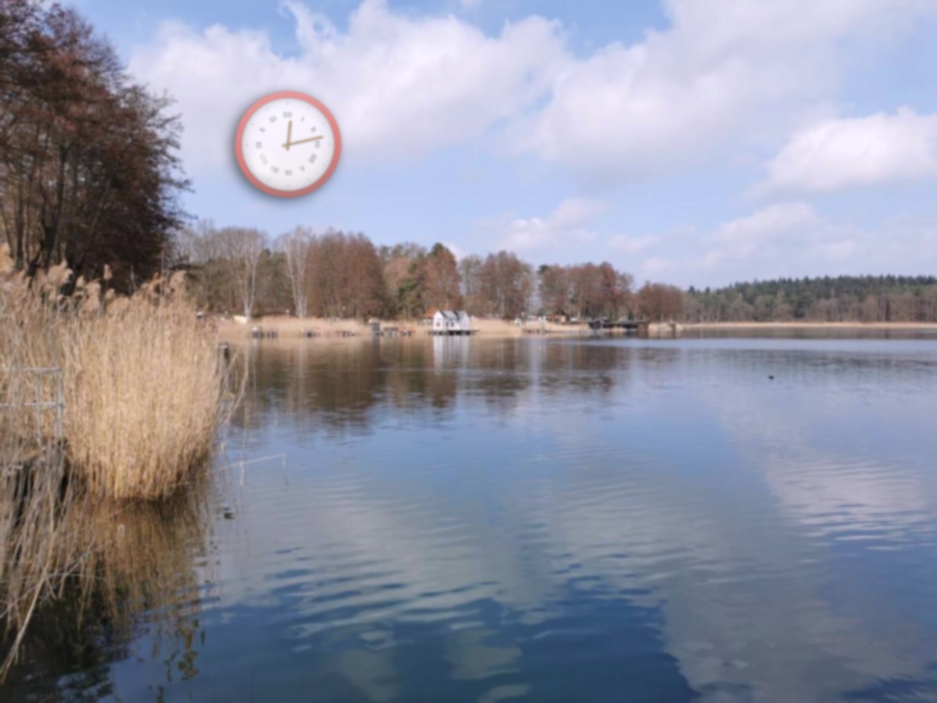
12:13
